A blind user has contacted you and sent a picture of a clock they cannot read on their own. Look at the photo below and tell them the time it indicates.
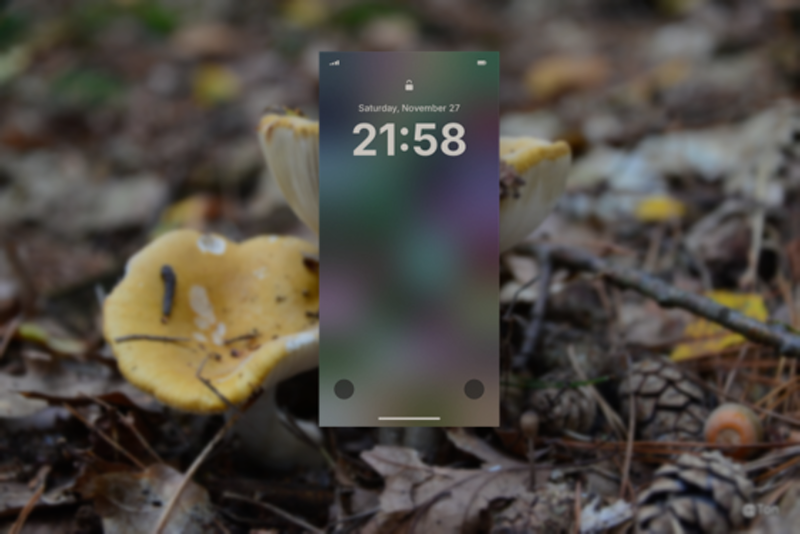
21:58
